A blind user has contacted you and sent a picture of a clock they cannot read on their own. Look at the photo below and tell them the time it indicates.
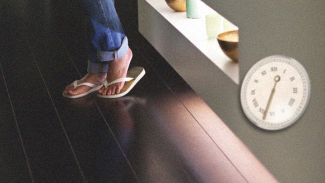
12:33
